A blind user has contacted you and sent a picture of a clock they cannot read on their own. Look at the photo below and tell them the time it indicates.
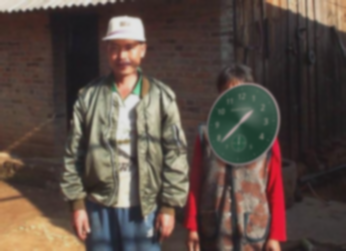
1:38
